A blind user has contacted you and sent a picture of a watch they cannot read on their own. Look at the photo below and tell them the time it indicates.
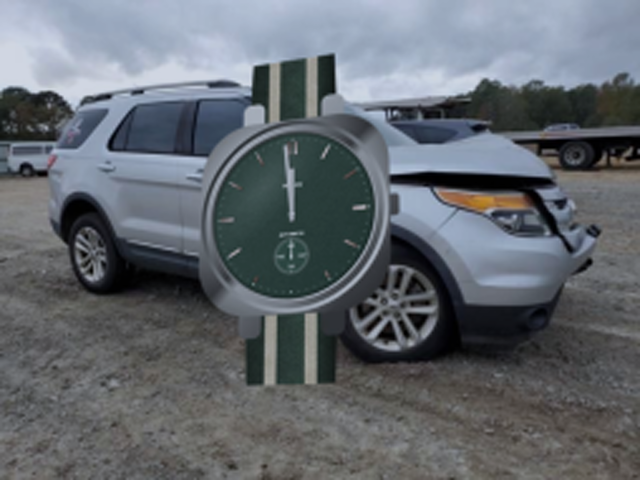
11:59
